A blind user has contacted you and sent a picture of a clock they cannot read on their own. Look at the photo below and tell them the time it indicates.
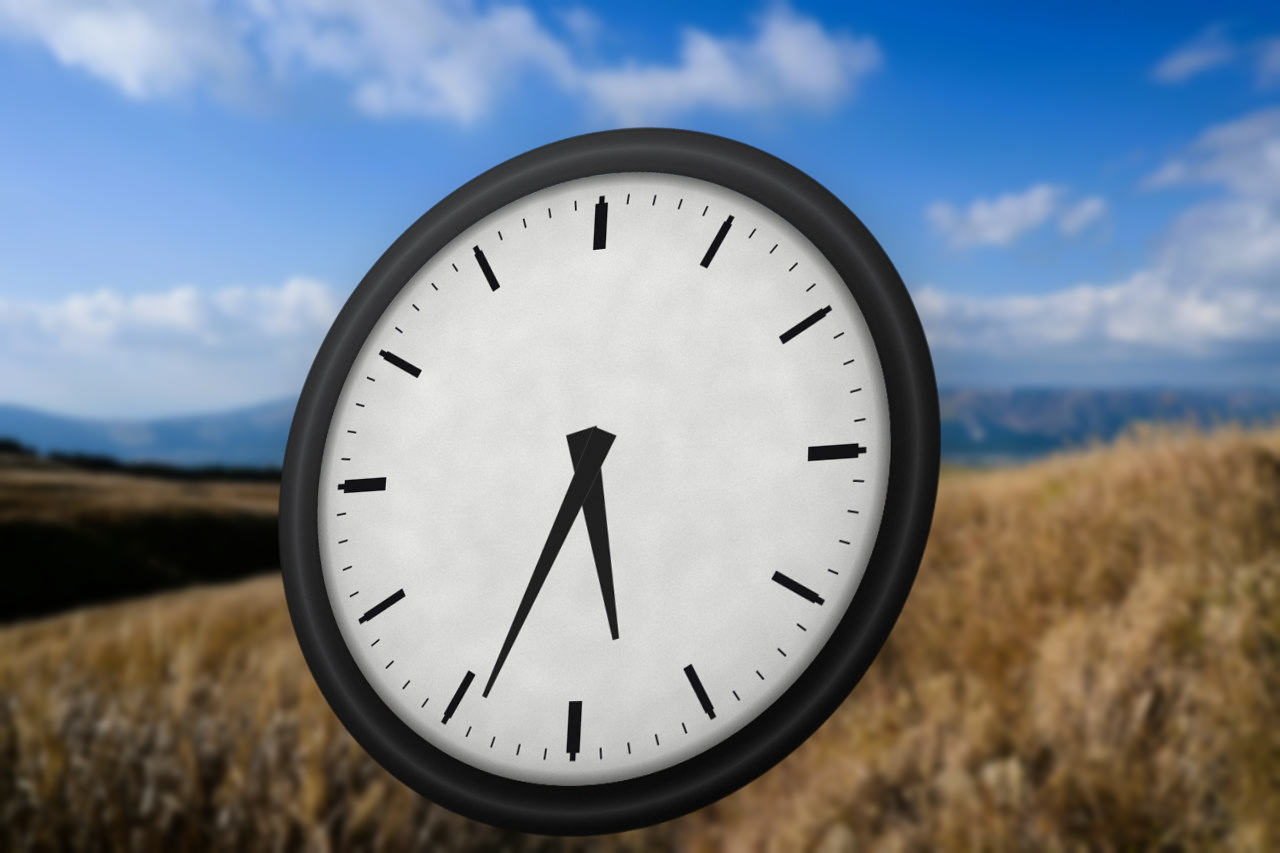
5:34
